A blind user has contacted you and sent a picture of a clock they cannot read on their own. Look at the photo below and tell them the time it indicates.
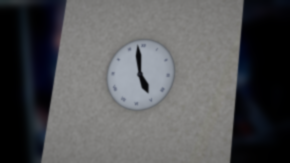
4:58
